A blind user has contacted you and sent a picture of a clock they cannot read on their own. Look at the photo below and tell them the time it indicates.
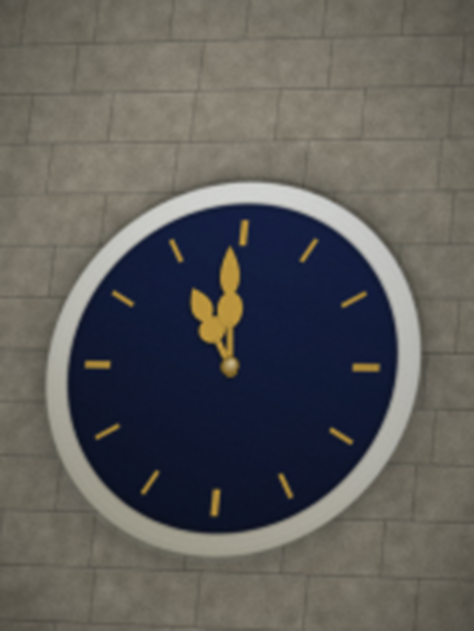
10:59
